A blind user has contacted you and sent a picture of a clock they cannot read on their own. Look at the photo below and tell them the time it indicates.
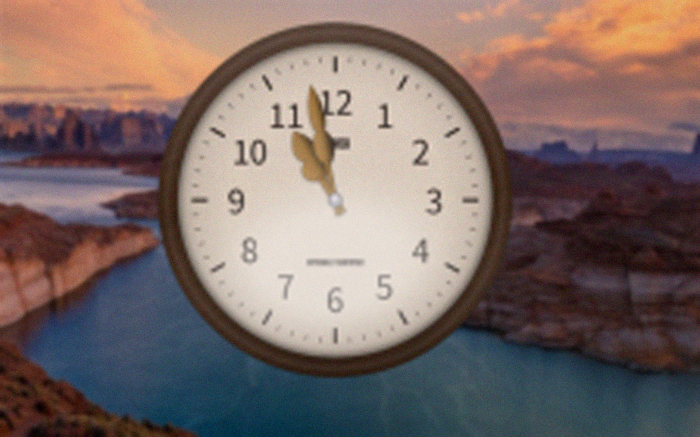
10:58
